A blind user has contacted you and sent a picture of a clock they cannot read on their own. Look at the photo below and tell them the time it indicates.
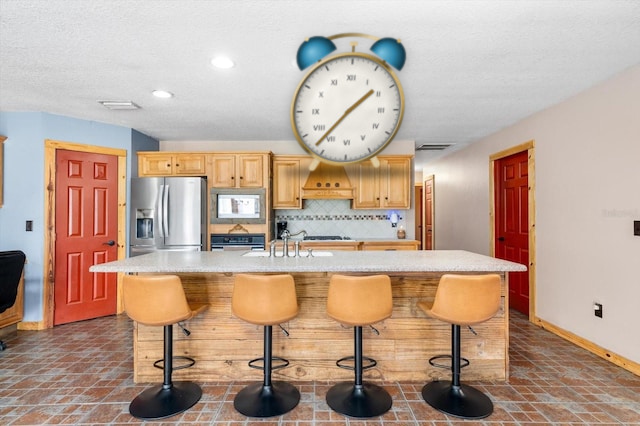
1:37
